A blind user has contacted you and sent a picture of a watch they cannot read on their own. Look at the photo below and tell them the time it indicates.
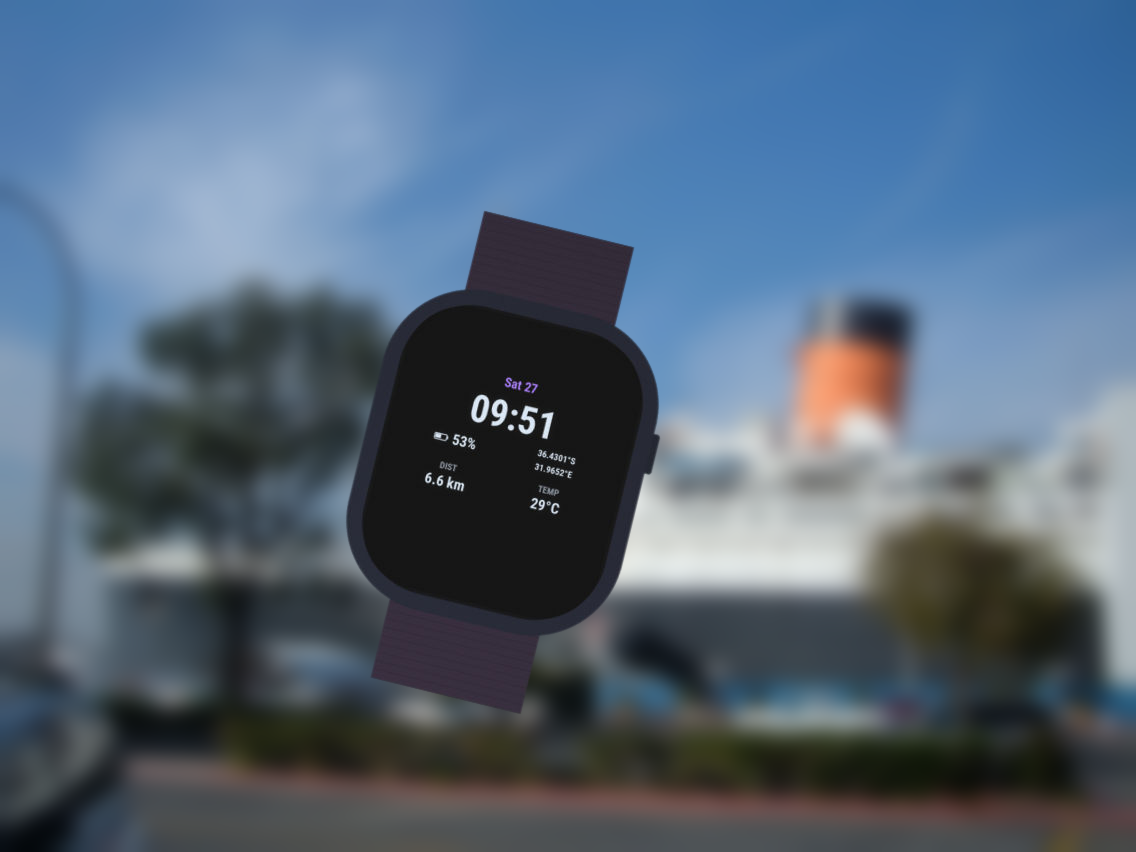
9:51
